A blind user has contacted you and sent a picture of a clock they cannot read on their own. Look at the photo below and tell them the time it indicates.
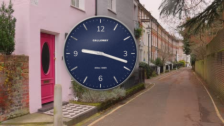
9:18
